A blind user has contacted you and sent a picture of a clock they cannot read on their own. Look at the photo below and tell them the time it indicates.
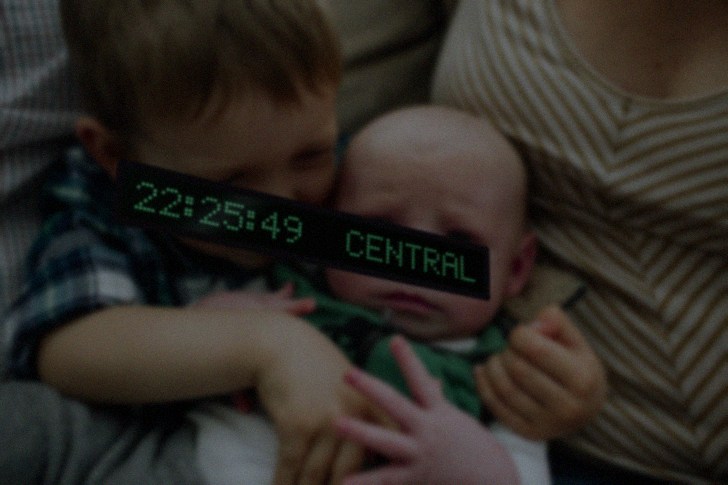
22:25:49
